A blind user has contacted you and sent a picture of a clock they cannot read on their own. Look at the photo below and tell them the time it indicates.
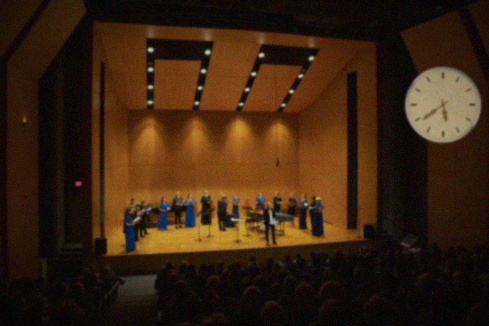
5:39
